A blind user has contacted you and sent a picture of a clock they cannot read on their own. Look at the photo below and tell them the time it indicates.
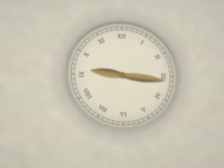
9:16
